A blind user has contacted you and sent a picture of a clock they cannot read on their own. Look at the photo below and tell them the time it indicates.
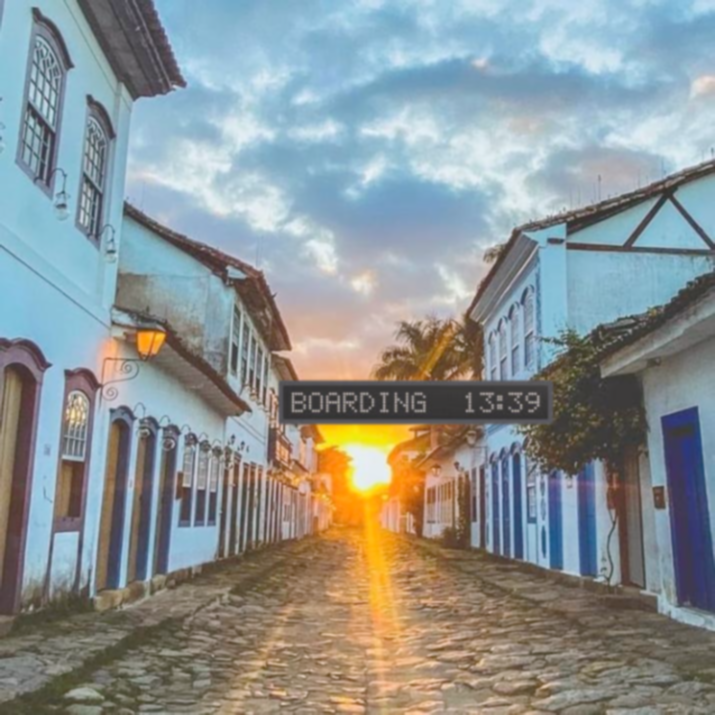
13:39
